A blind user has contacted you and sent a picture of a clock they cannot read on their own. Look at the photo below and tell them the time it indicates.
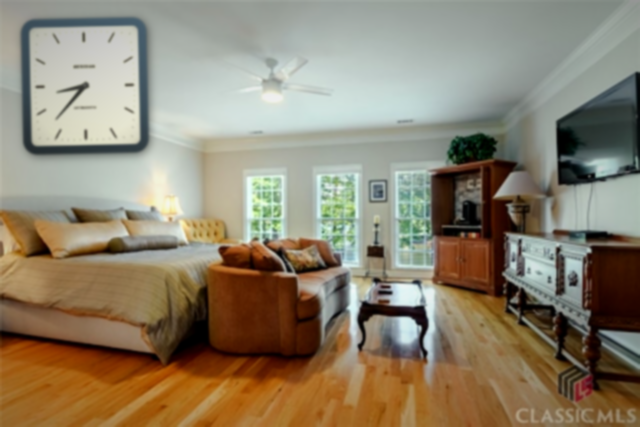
8:37
